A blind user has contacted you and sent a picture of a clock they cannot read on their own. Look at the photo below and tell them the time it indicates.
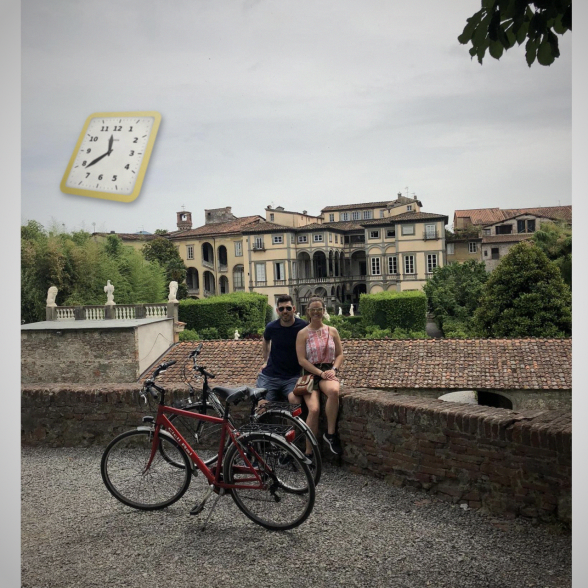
11:38
